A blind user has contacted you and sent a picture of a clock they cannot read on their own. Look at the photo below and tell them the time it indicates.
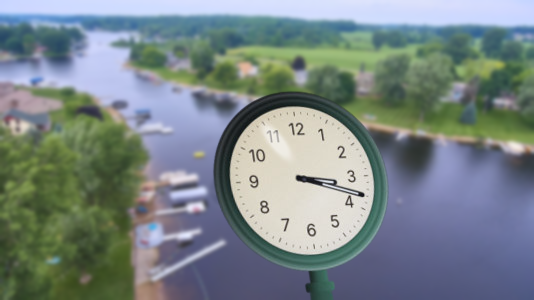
3:18
